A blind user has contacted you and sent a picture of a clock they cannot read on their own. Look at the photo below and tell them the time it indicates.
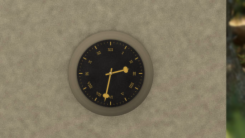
2:32
